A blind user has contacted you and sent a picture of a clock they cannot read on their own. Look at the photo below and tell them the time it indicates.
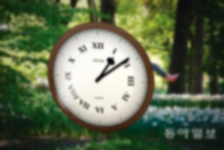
1:09
